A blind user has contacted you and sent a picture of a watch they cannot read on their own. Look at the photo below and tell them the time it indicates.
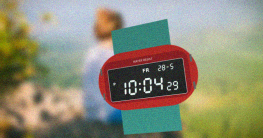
10:04:29
